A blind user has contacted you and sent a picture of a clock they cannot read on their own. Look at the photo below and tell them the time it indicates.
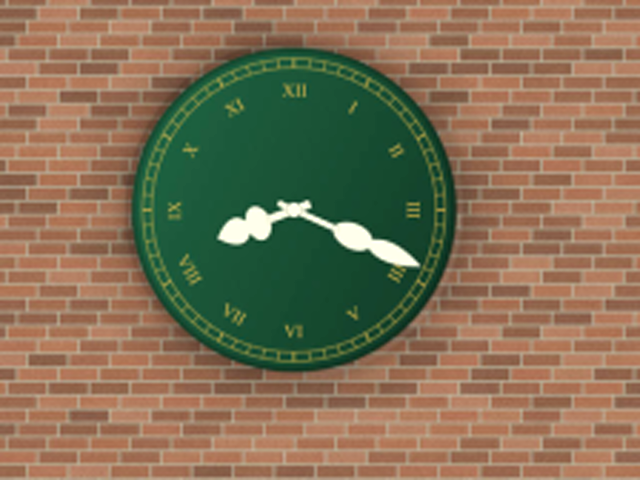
8:19
